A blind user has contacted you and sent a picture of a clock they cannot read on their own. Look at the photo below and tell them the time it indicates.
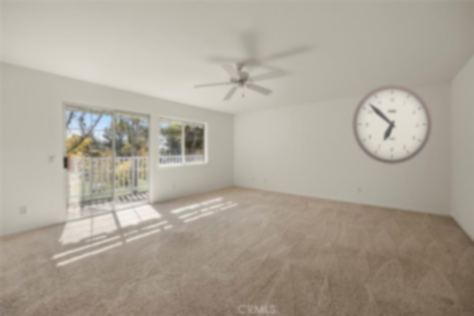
6:52
